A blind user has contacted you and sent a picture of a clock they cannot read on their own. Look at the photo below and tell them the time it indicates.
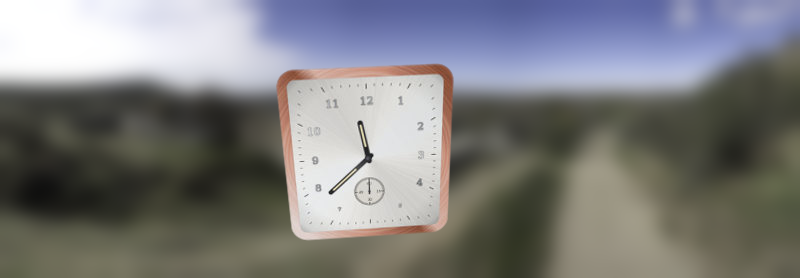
11:38
